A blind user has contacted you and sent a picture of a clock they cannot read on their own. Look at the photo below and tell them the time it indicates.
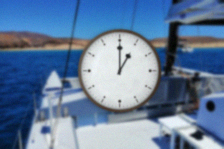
1:00
